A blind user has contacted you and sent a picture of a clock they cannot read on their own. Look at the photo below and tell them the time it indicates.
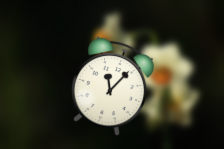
11:04
